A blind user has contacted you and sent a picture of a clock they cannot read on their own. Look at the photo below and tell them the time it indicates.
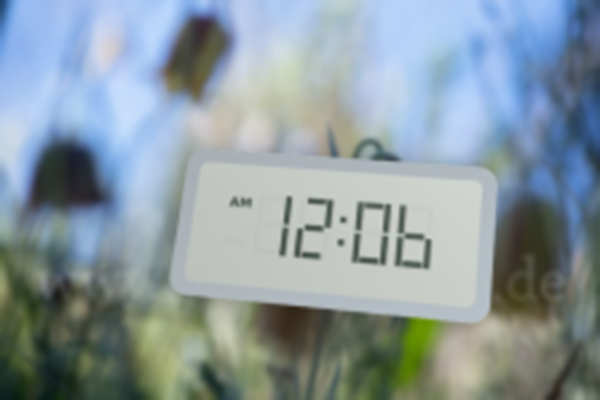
12:06
